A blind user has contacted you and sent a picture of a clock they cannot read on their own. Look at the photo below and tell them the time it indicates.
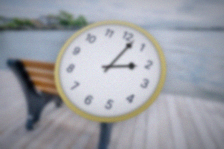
2:02
